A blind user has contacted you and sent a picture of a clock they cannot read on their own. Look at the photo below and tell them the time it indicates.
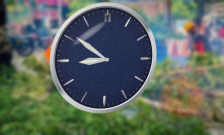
8:51
